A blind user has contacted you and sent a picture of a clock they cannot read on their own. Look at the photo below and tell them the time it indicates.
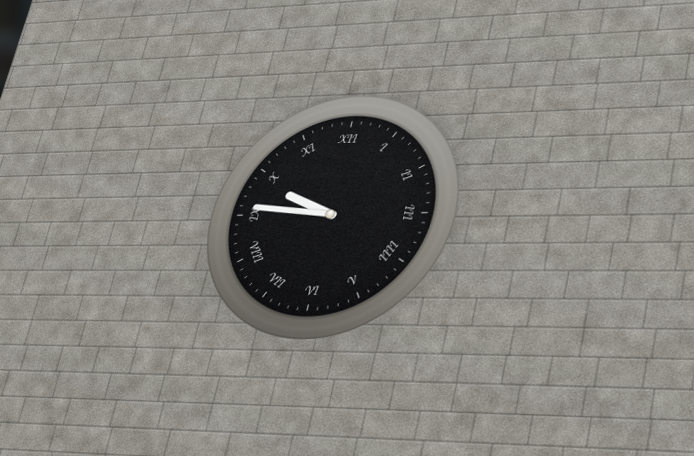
9:46
